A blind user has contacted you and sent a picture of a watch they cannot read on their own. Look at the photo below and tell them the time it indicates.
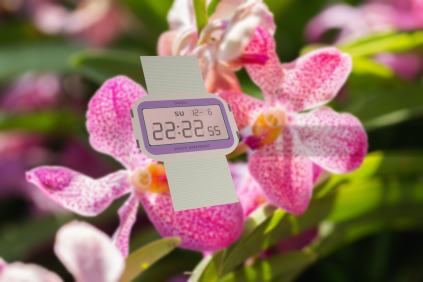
22:22:55
